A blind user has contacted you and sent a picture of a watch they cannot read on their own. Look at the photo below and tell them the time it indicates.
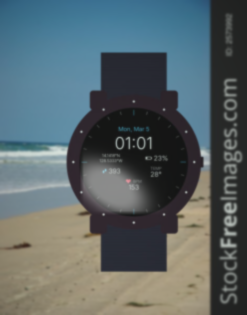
1:01
